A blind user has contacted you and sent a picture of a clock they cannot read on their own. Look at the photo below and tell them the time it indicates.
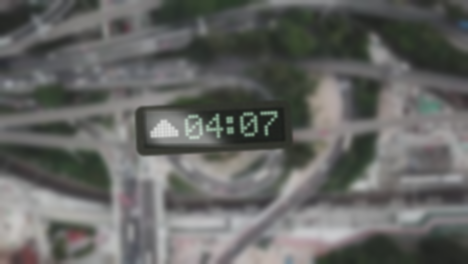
4:07
